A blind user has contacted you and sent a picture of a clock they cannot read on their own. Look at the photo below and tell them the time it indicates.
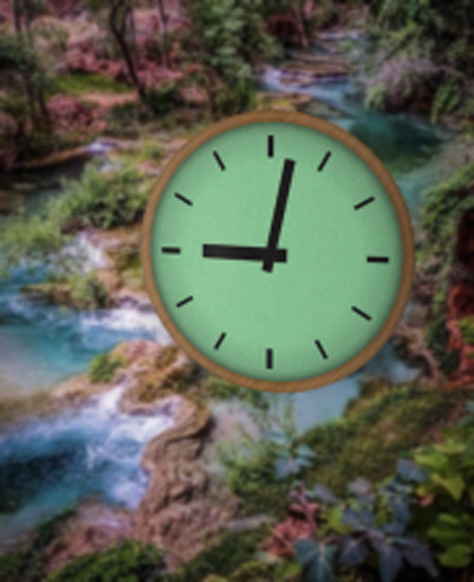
9:02
